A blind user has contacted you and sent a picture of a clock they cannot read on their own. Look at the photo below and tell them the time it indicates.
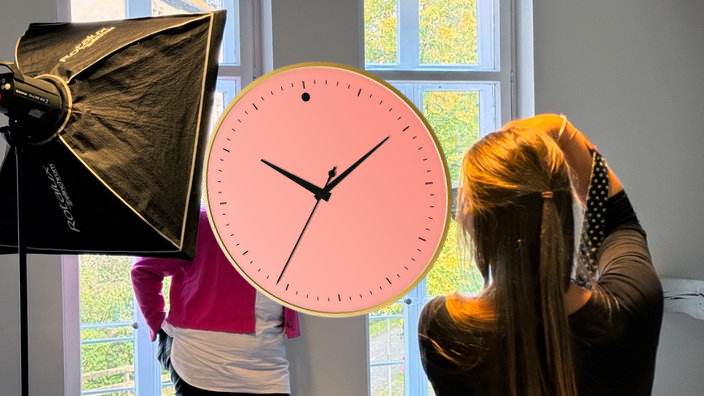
10:09:36
